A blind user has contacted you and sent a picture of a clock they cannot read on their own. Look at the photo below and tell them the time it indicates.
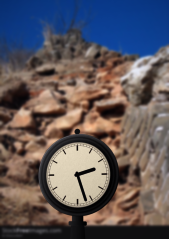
2:27
